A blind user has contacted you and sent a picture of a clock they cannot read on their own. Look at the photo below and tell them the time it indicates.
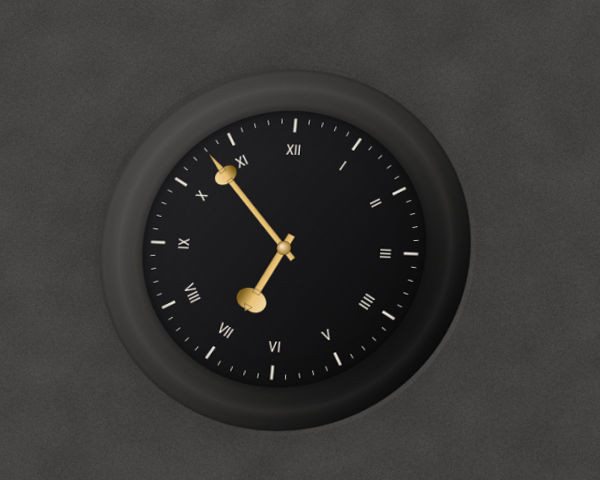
6:53
